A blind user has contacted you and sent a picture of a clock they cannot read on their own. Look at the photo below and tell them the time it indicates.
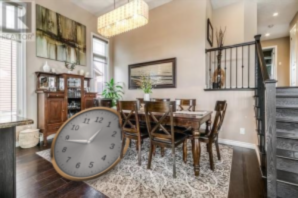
12:44
